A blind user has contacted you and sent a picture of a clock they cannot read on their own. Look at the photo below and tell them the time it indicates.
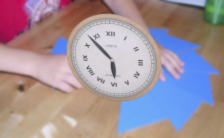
5:53
